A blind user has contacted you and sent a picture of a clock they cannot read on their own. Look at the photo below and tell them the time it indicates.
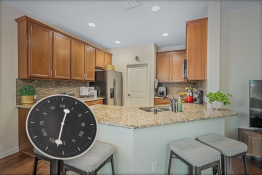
12:32
